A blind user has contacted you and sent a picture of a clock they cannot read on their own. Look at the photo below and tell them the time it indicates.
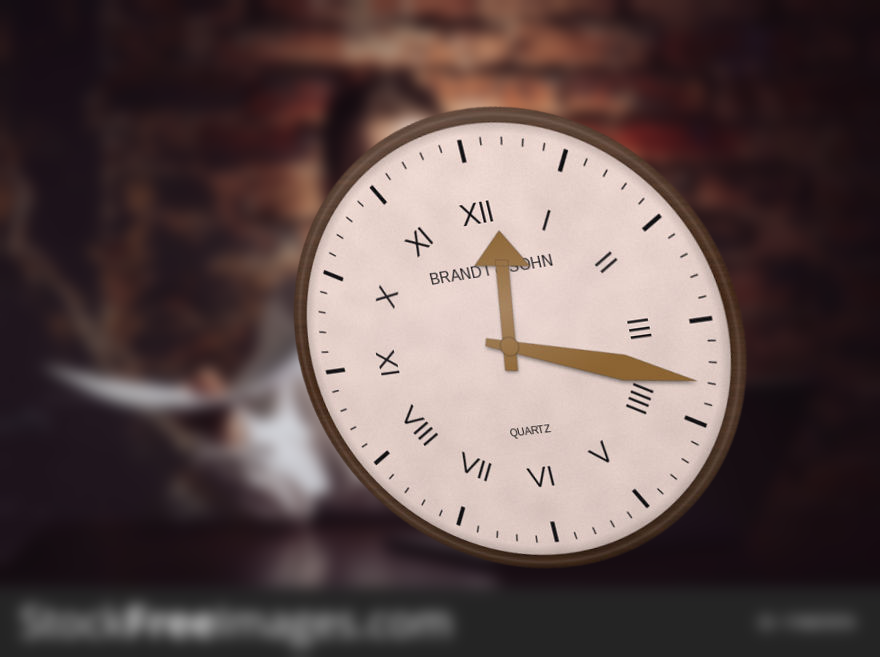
12:18
